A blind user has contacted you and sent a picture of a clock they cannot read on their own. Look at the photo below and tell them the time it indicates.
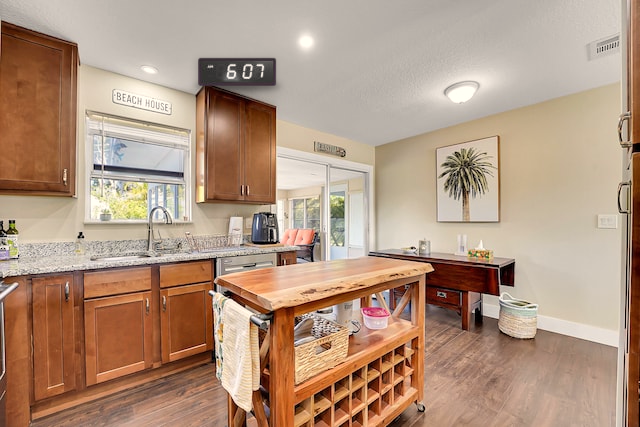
6:07
